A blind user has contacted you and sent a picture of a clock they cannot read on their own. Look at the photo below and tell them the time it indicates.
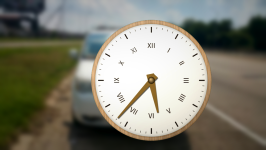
5:37
